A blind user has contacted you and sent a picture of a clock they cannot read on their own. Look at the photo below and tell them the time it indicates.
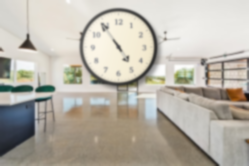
4:54
